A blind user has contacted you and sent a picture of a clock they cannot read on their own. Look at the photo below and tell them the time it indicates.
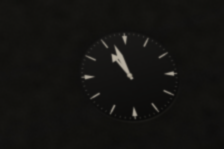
10:57
